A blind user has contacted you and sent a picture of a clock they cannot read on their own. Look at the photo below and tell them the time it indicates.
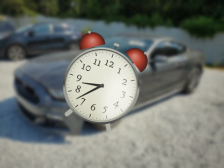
8:37
